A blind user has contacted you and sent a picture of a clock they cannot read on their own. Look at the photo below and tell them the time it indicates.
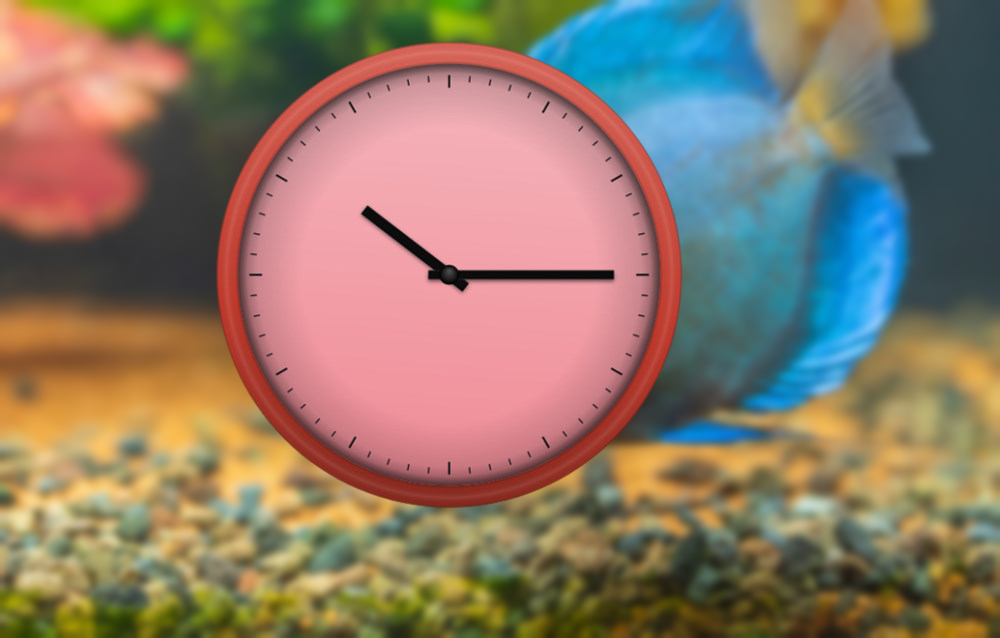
10:15
